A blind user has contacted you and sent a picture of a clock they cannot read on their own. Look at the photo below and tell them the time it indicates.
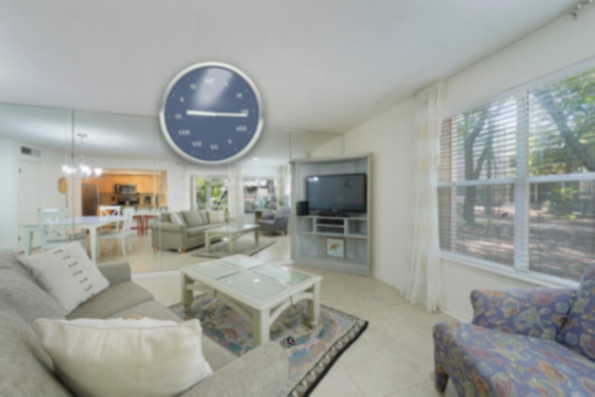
9:16
